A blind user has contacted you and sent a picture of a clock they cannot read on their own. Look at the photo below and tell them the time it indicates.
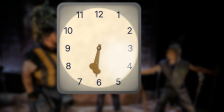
6:31
